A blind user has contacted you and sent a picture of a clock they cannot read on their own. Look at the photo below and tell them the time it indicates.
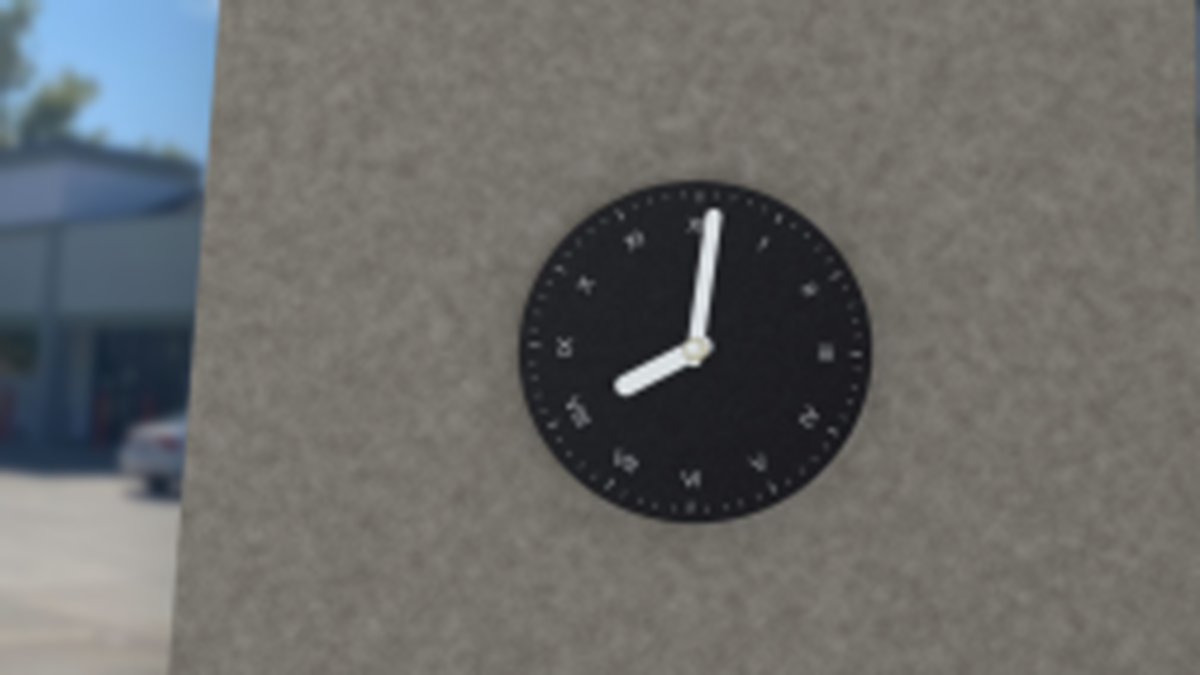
8:01
